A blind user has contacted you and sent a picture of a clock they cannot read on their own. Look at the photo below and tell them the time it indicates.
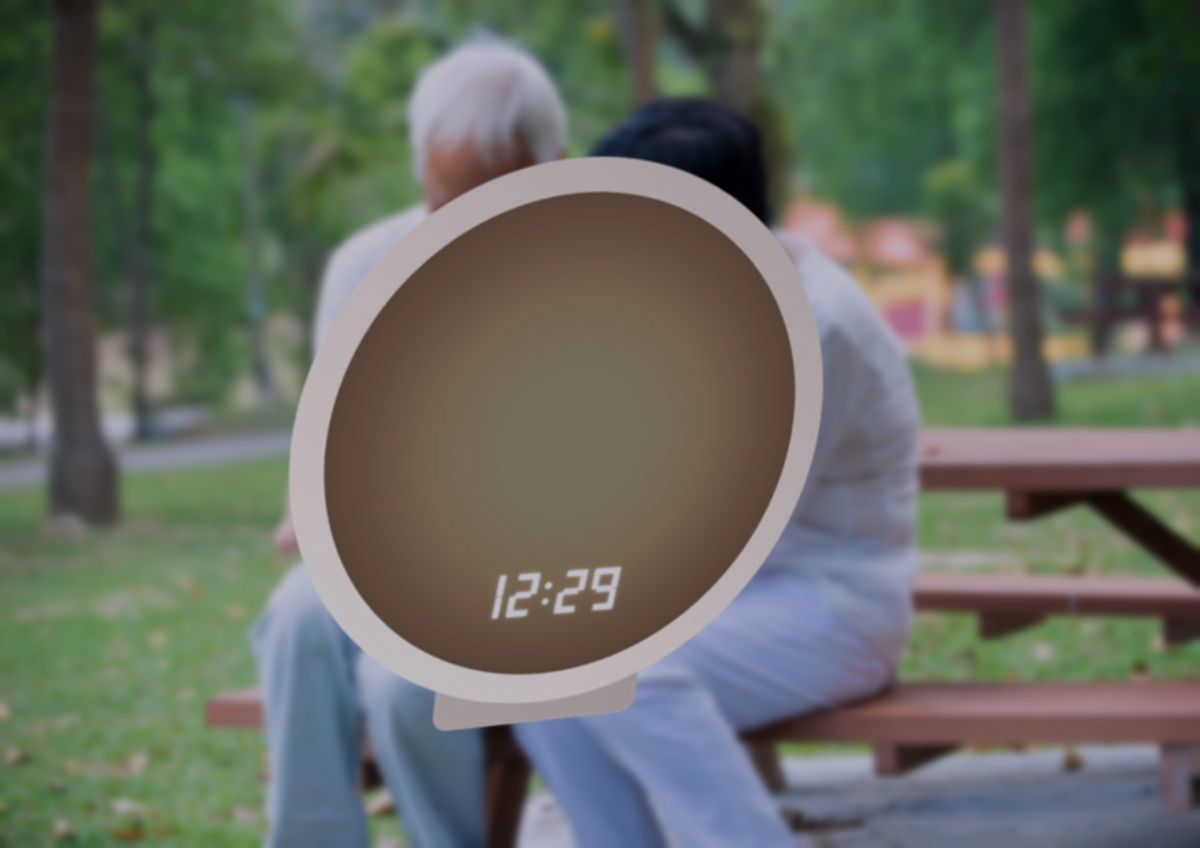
12:29
